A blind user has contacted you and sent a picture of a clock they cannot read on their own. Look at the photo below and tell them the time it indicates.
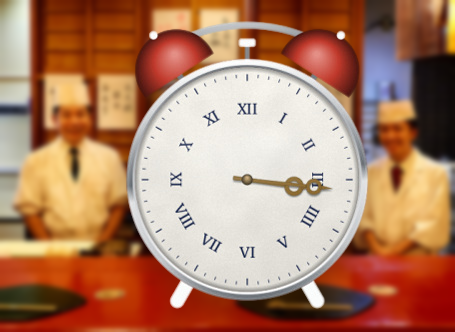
3:16
